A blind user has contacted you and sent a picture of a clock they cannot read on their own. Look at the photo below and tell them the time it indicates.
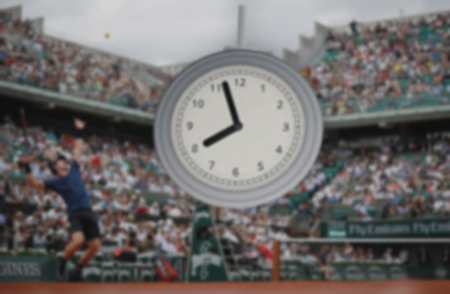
7:57
